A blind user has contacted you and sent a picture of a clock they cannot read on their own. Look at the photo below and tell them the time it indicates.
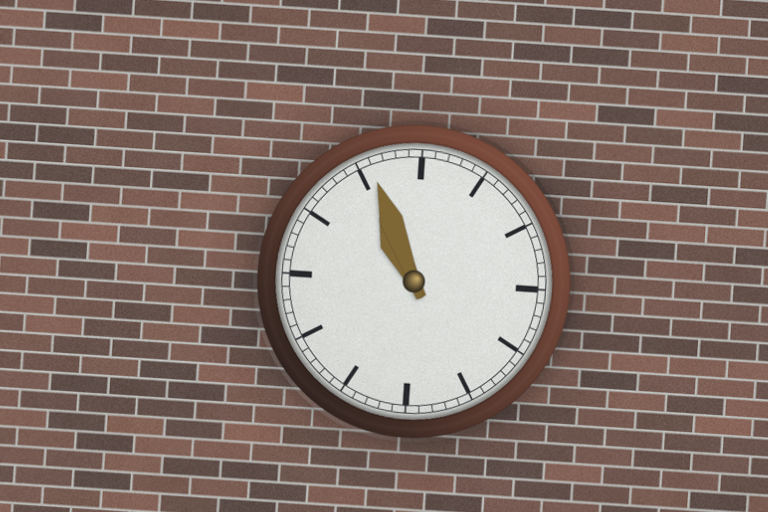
10:56
